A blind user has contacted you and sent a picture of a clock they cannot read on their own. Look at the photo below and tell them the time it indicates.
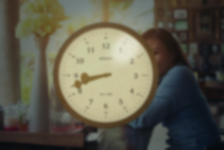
8:42
